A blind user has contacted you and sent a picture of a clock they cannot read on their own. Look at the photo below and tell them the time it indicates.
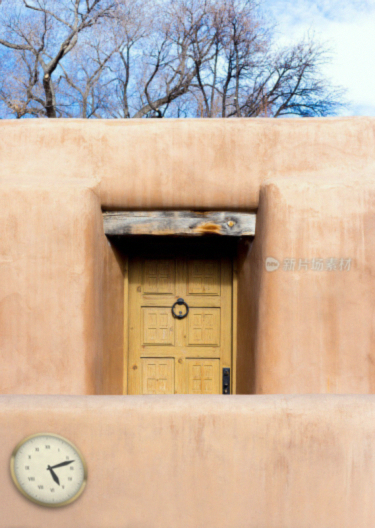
5:12
